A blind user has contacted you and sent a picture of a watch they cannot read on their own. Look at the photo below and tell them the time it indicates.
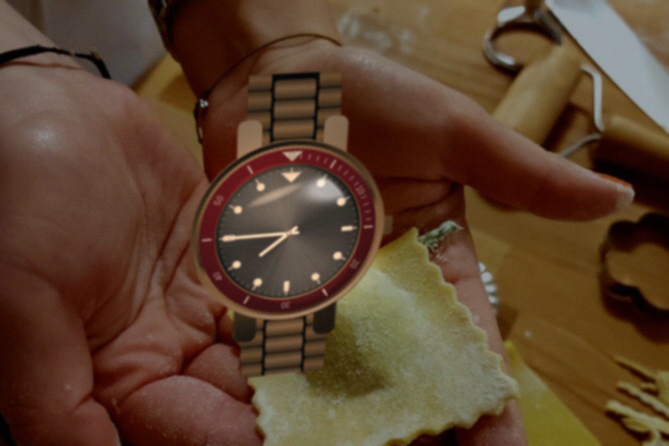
7:45
